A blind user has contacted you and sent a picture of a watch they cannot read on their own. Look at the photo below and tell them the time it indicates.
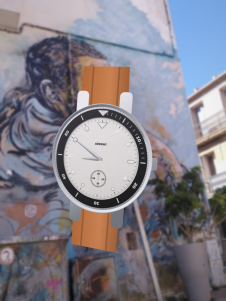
8:50
